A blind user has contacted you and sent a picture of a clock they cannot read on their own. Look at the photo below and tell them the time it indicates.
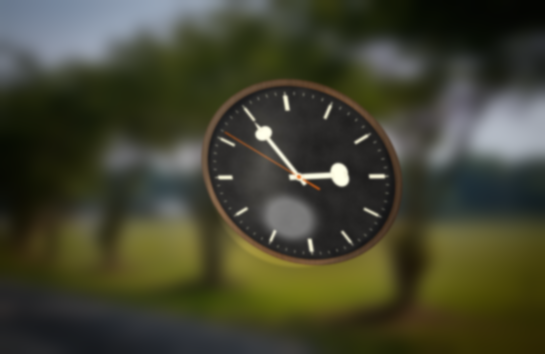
2:54:51
